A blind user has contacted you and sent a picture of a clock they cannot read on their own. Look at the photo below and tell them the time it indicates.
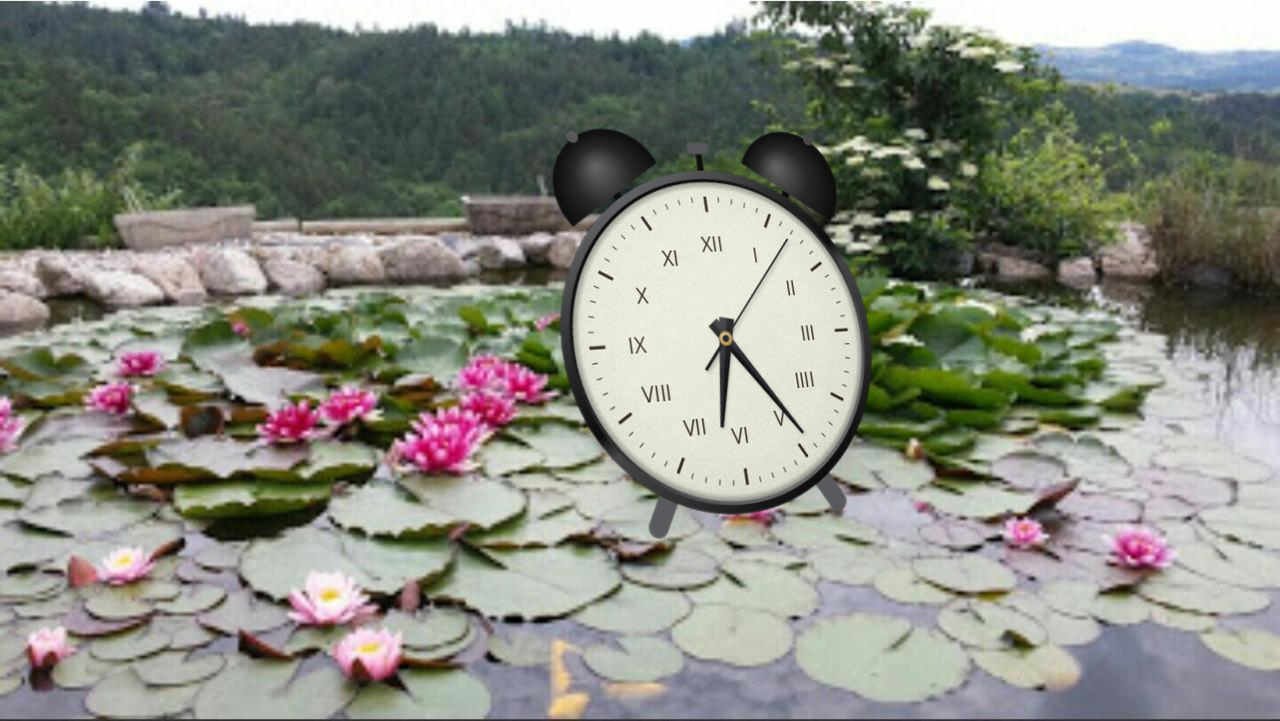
6:24:07
